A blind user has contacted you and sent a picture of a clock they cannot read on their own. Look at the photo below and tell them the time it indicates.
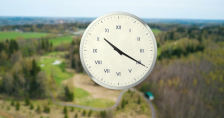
10:20
